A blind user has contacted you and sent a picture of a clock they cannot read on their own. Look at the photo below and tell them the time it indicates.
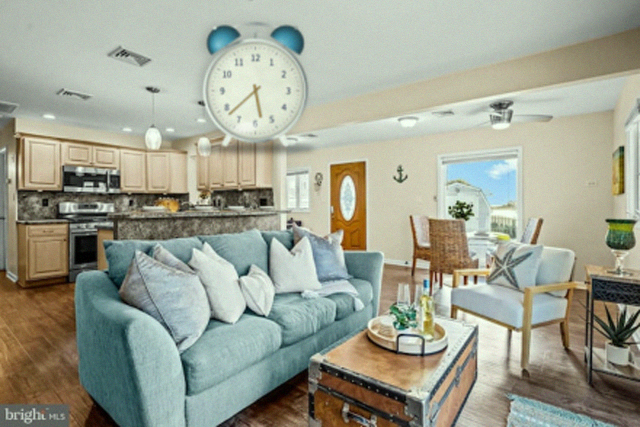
5:38
